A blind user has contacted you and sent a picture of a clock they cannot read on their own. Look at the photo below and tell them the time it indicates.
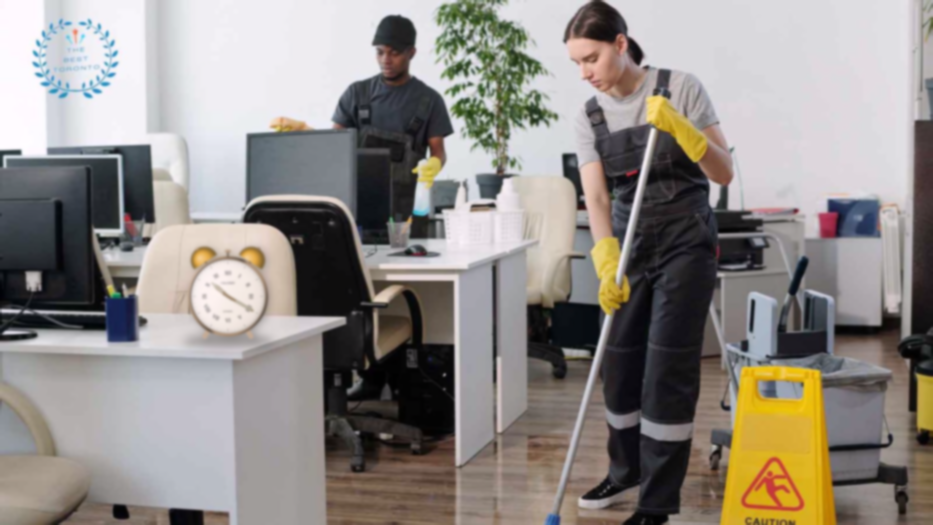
10:20
